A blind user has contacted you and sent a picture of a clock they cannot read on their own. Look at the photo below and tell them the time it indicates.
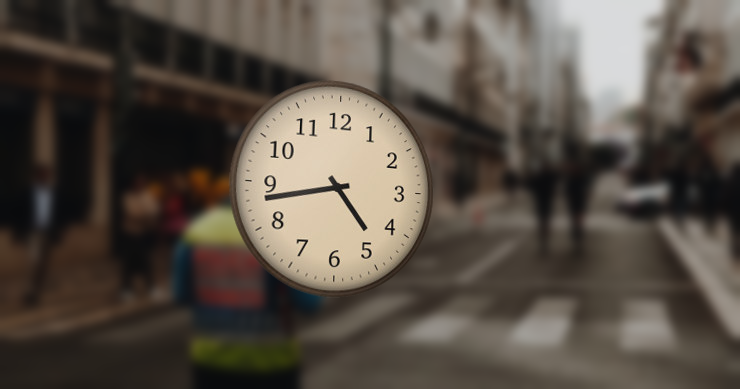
4:43
